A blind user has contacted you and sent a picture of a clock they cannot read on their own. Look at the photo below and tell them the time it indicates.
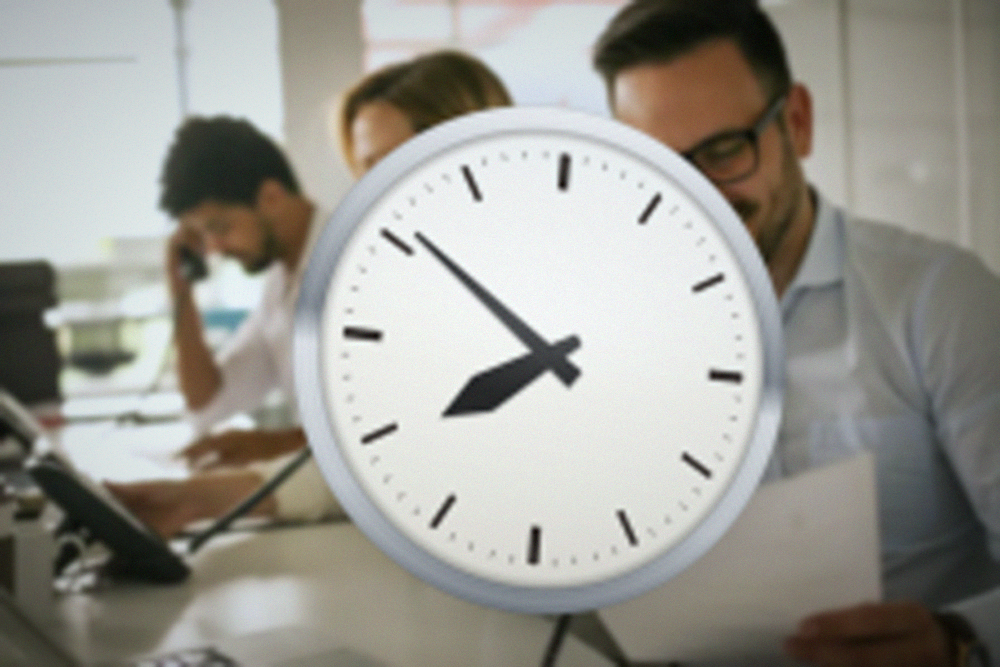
7:51
